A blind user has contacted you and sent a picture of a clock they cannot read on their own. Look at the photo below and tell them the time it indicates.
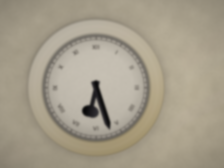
6:27
